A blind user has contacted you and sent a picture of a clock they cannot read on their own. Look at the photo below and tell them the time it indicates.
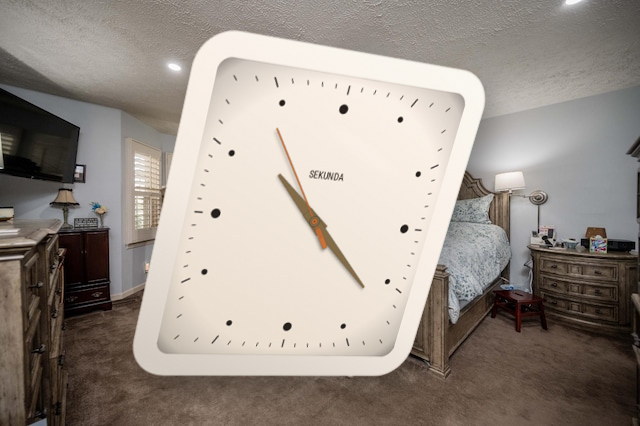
10:21:54
